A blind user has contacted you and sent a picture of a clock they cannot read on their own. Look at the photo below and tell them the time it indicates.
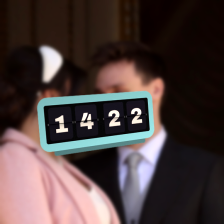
14:22
